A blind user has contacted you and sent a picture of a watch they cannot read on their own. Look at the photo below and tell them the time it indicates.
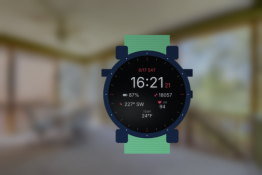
16:21
